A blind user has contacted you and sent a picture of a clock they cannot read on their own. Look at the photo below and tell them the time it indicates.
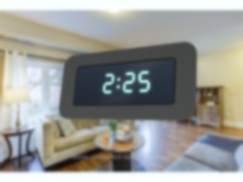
2:25
